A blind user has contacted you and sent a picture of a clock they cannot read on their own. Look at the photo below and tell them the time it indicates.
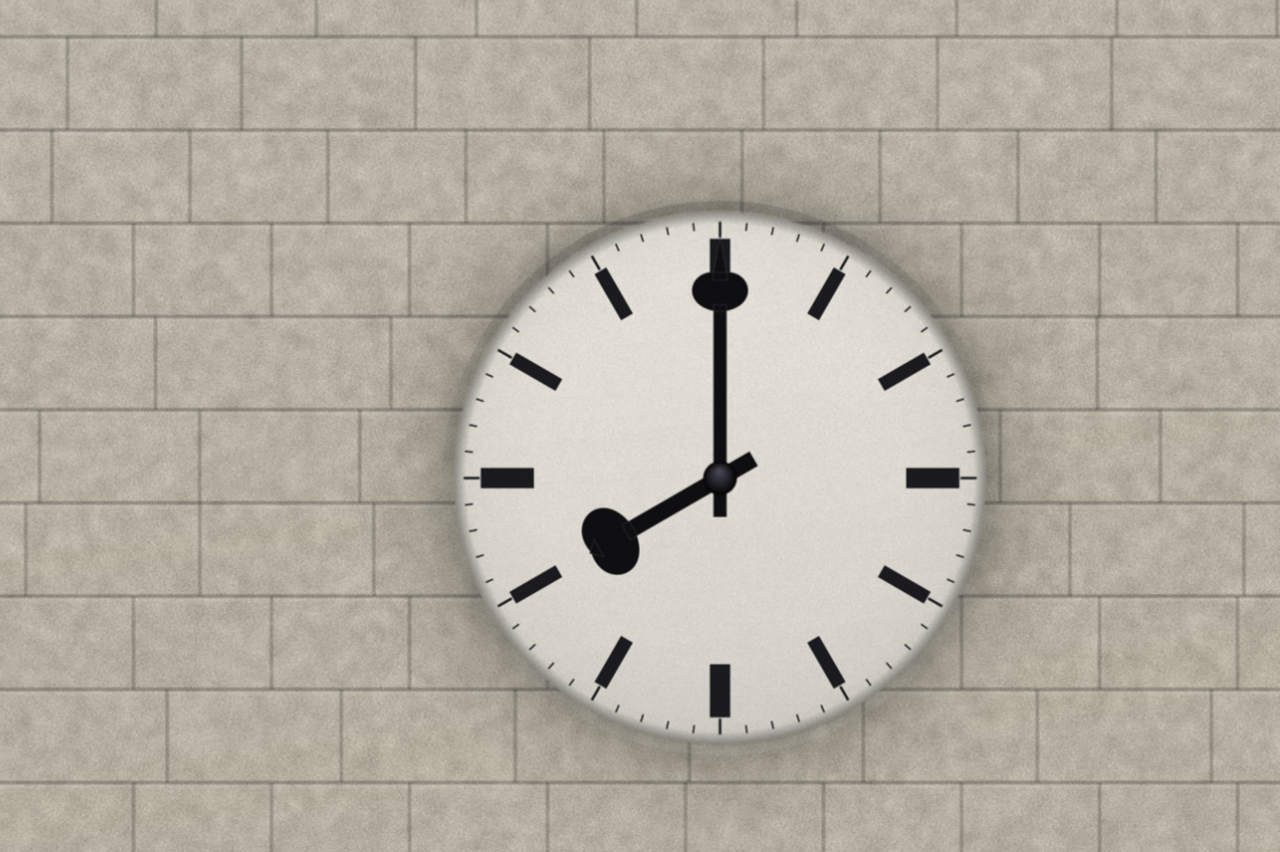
8:00
